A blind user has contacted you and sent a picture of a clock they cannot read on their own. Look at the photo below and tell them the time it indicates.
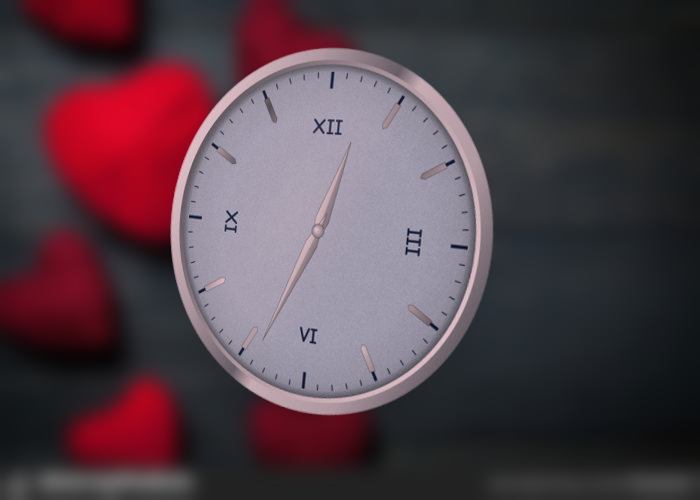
12:34
